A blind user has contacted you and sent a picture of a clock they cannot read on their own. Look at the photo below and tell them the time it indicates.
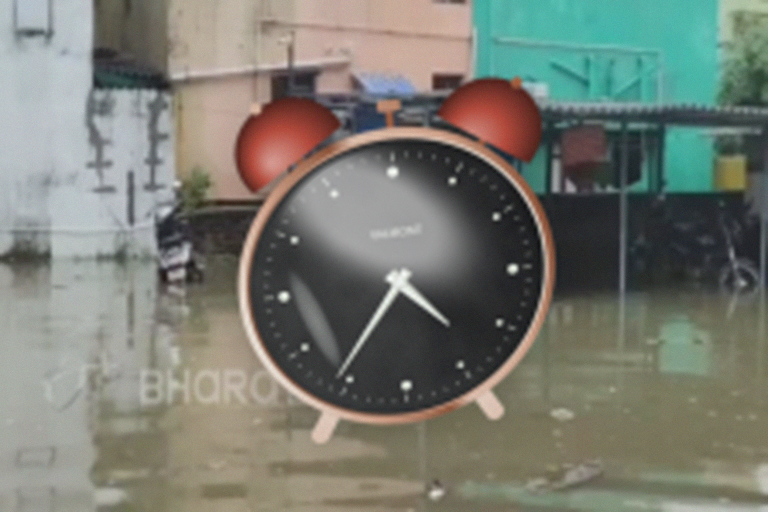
4:36
